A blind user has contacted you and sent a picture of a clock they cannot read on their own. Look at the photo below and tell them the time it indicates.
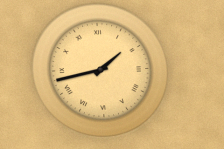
1:43
